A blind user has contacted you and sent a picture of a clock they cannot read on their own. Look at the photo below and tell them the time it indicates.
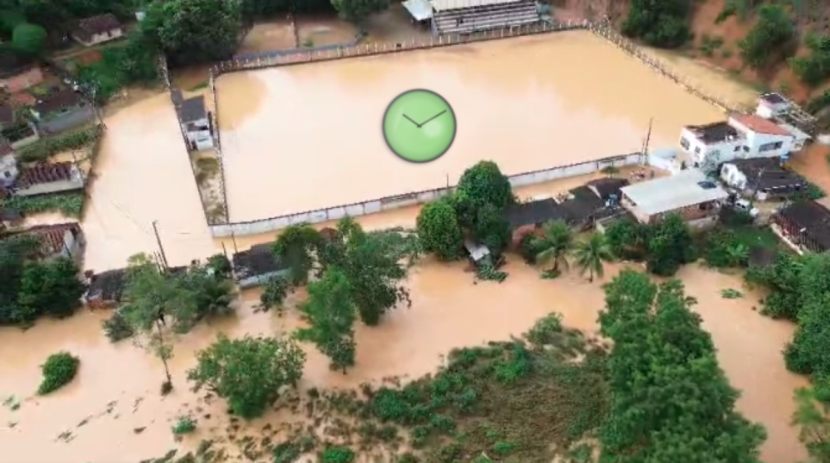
10:10
